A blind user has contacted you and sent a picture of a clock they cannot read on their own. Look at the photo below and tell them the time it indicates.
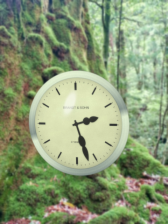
2:27
